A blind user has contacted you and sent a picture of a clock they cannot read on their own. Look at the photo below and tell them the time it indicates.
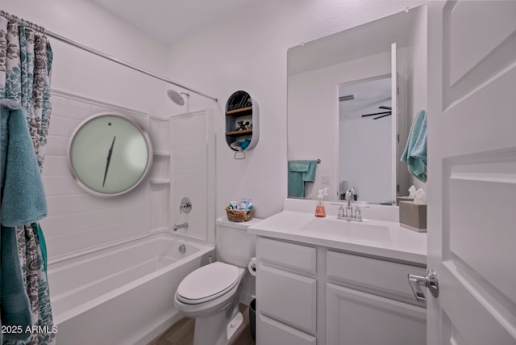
12:32
